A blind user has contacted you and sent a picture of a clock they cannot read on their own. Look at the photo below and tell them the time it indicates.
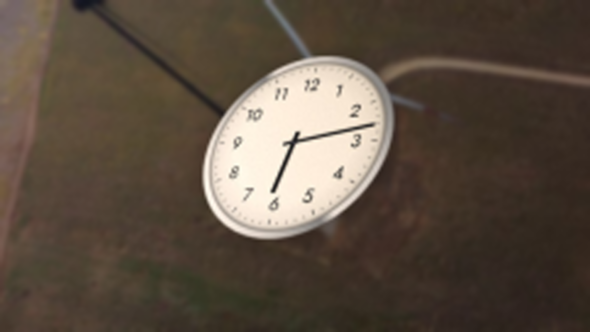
6:13
